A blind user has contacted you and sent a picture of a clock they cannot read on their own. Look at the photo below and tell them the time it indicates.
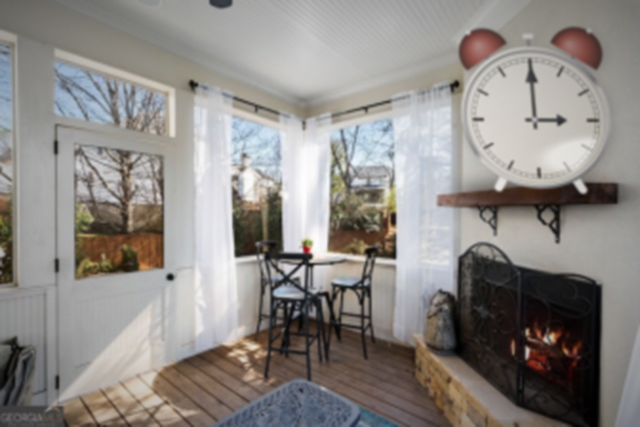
3:00
